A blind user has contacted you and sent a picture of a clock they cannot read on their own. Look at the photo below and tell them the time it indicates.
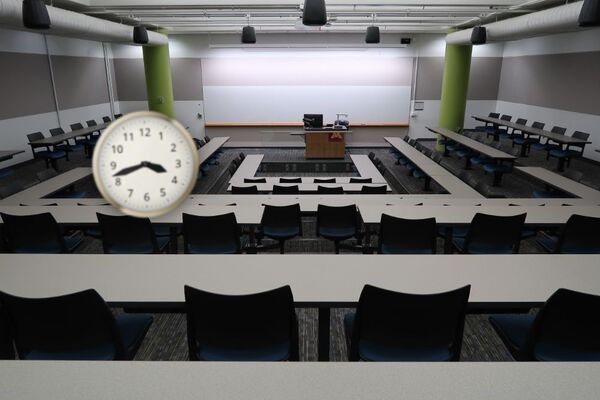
3:42
